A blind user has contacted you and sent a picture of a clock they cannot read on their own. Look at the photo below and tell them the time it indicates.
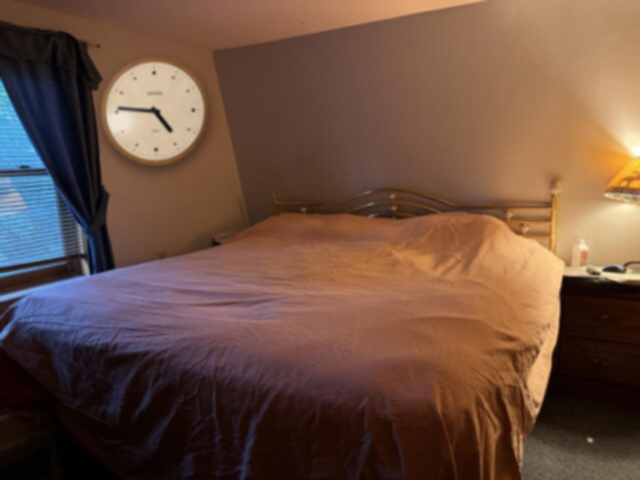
4:46
